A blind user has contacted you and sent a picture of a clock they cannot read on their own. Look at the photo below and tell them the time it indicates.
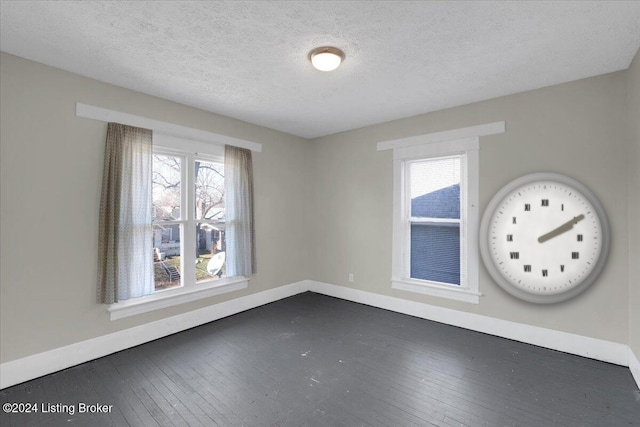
2:10
